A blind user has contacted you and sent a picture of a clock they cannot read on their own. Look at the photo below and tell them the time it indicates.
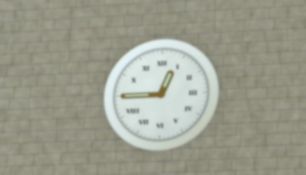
12:45
